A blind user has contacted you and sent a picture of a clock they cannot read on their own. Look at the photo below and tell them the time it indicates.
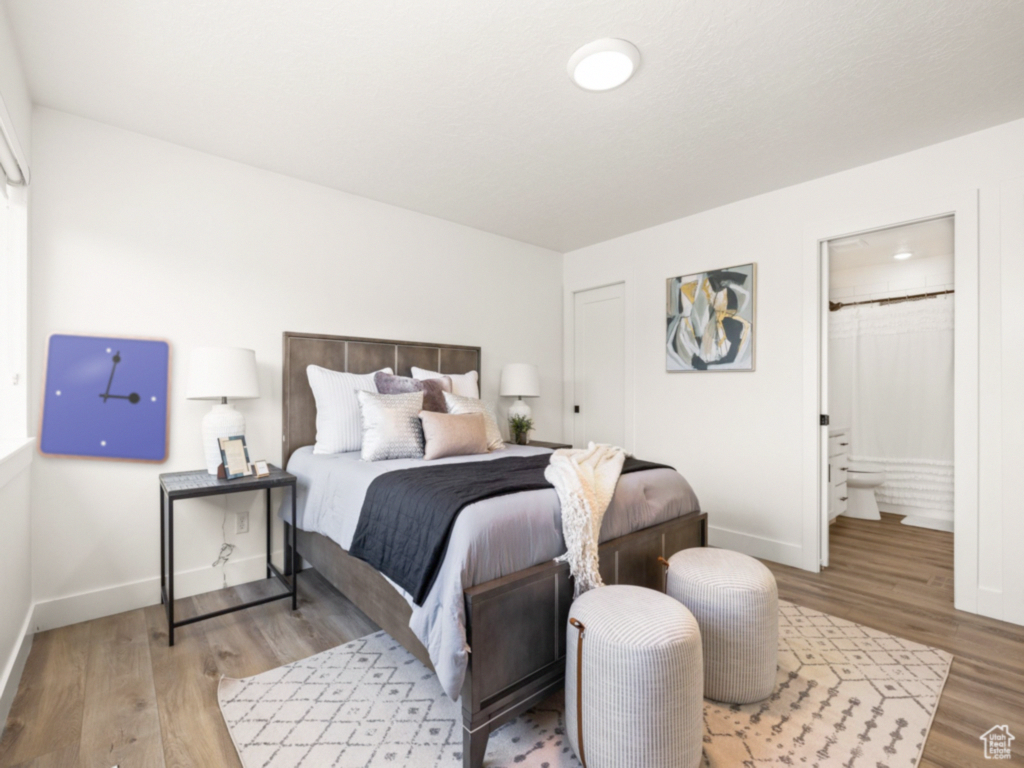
3:02
